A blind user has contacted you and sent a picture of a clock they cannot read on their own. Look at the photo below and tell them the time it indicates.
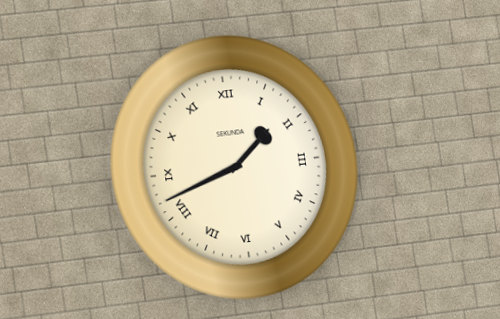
1:42
